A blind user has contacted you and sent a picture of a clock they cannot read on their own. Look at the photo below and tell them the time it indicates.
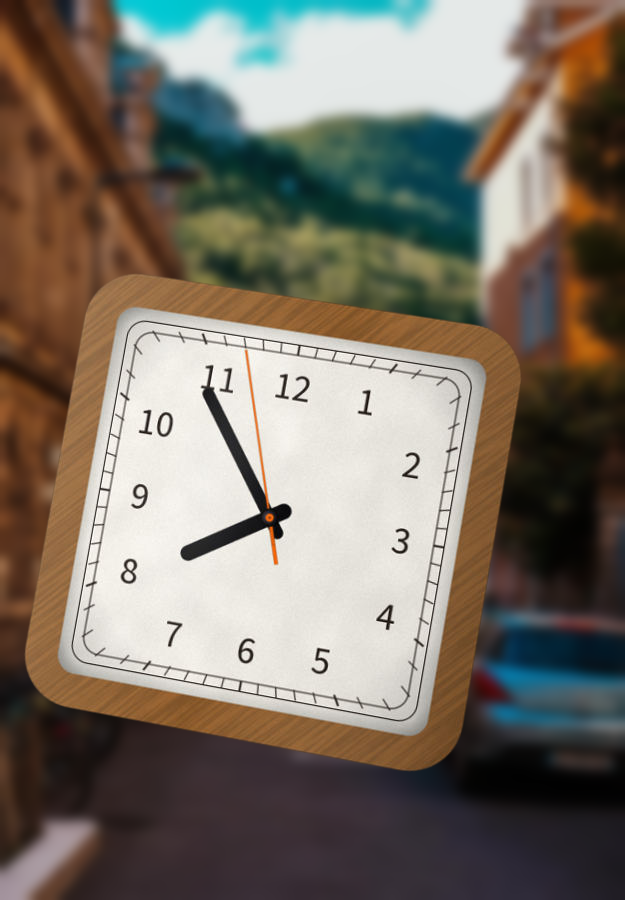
7:53:57
